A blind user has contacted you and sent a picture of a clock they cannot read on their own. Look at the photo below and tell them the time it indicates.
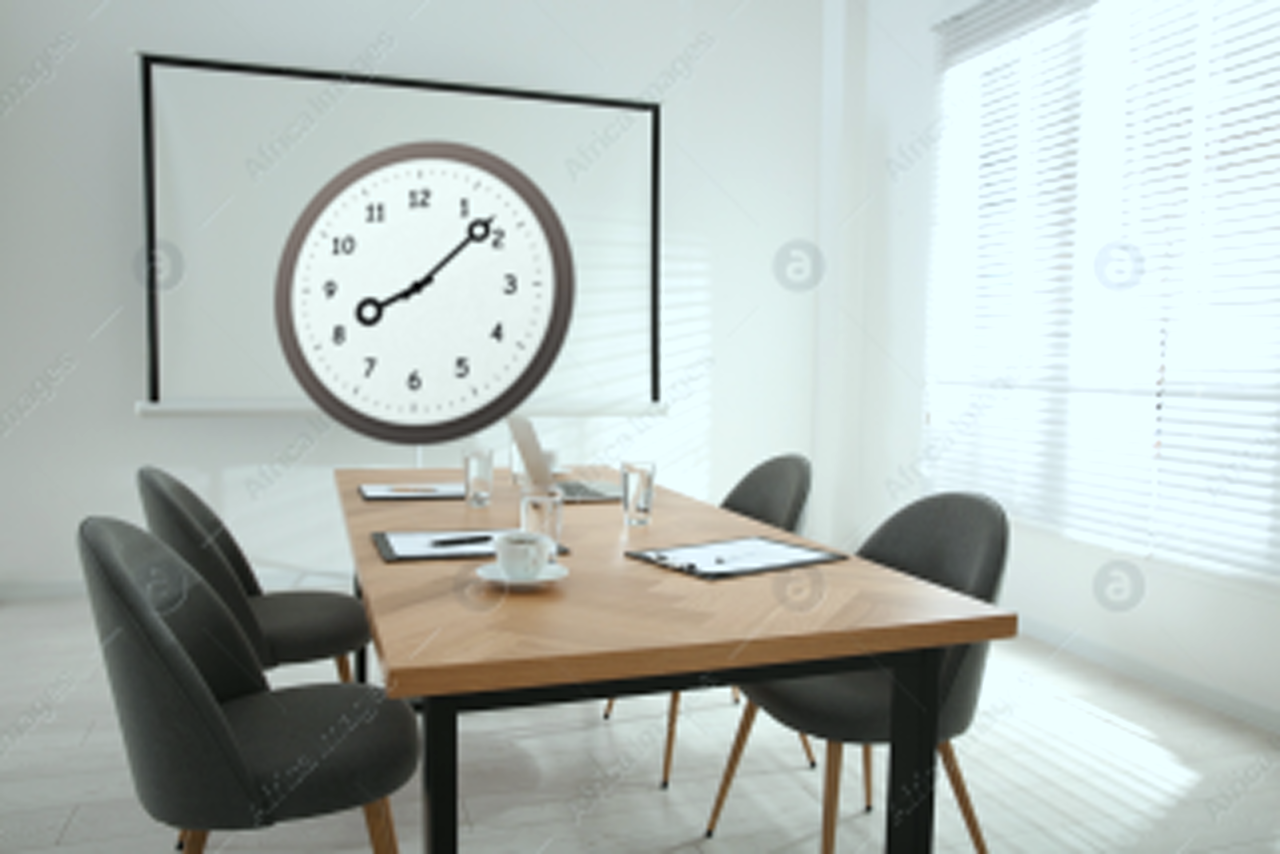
8:08
